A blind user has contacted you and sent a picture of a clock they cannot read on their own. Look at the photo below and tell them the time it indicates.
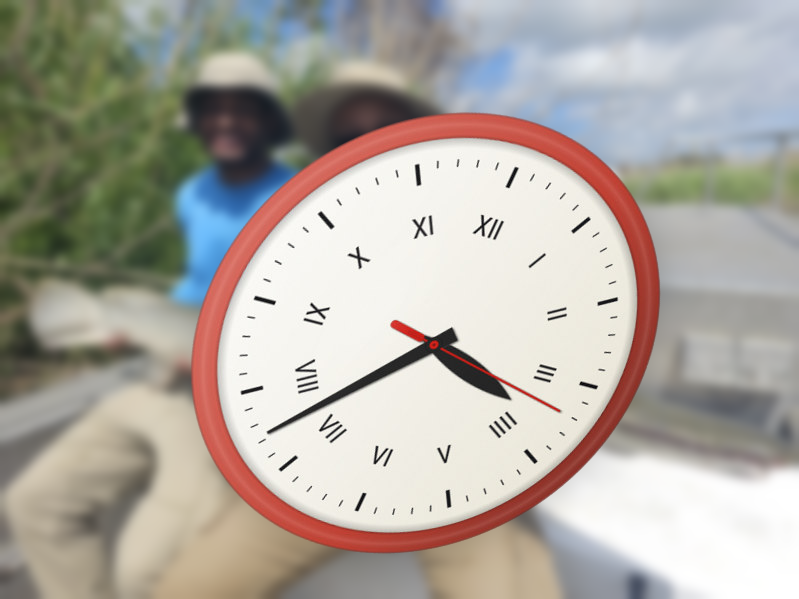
3:37:17
